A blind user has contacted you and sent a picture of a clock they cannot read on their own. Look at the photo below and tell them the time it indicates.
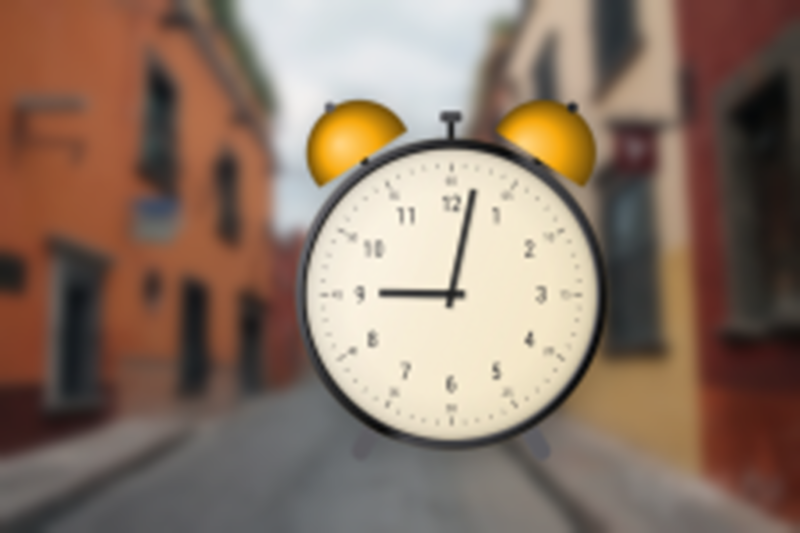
9:02
